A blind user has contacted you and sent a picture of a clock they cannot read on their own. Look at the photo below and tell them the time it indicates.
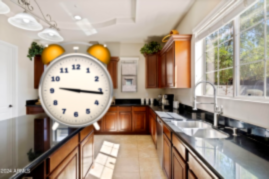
9:16
